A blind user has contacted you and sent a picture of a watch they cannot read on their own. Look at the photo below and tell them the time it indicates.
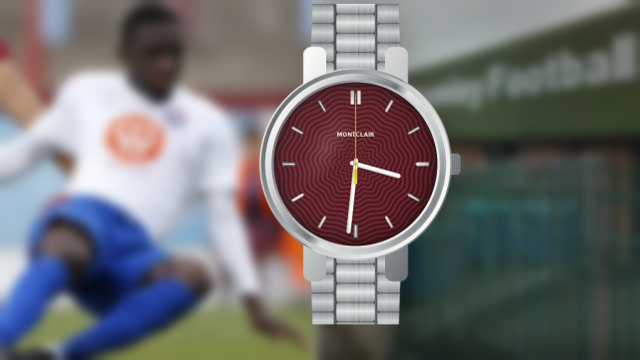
3:31:00
